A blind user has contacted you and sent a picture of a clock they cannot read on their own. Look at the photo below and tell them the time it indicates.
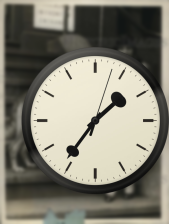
1:36:03
